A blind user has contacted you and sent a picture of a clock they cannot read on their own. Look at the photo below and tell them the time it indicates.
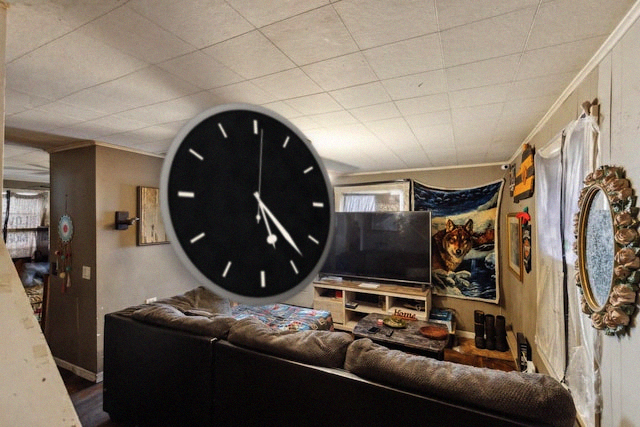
5:23:01
